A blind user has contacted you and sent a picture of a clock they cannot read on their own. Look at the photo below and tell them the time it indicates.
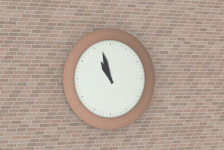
10:57
